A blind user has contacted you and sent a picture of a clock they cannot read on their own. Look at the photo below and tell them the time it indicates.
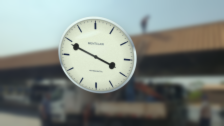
3:49
